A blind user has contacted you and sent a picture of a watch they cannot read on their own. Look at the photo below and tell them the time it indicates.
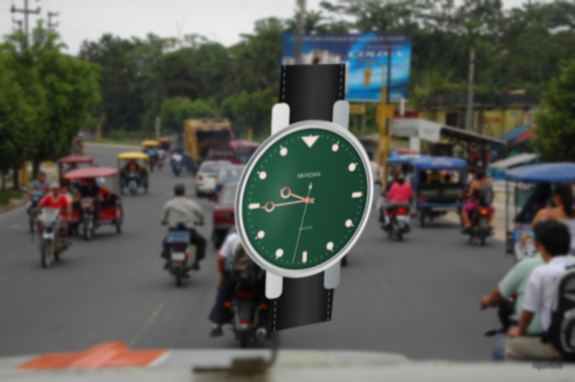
9:44:32
